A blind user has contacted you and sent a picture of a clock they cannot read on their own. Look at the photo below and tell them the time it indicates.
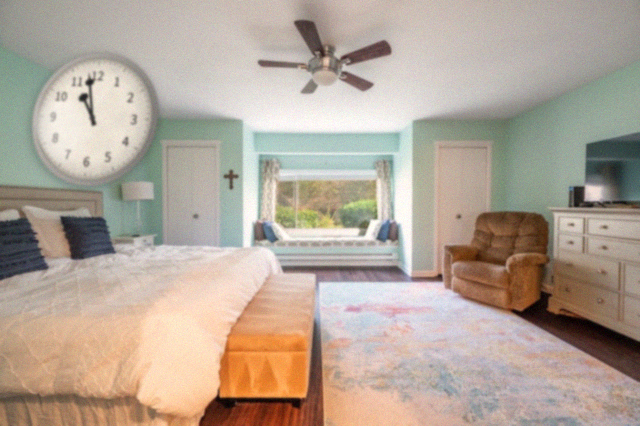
10:58
